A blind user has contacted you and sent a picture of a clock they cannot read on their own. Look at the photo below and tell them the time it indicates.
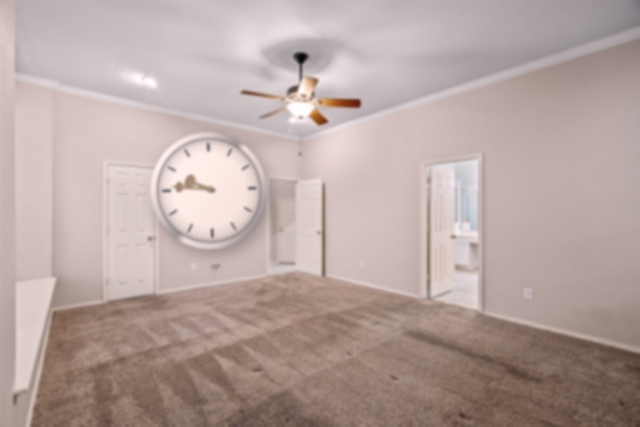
9:46
